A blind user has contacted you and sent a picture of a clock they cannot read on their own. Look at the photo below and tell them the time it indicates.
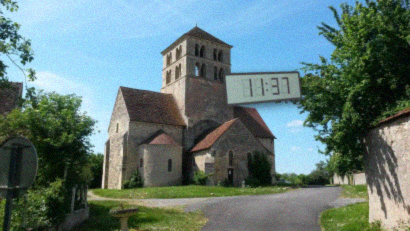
11:37
